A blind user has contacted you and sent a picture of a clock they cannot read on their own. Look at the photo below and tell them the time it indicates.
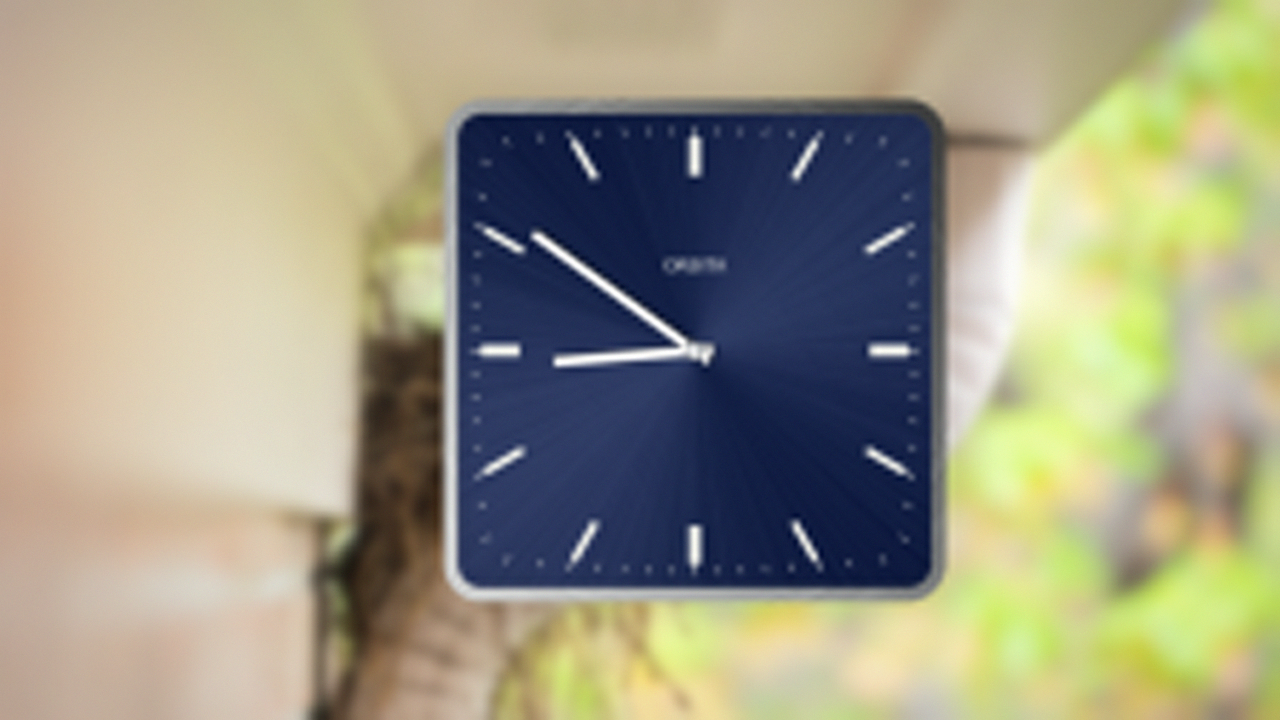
8:51
